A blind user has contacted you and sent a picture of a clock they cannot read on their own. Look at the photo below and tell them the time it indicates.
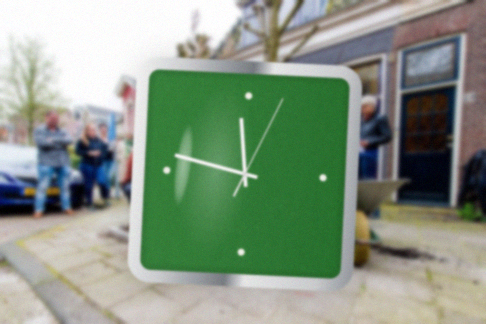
11:47:04
